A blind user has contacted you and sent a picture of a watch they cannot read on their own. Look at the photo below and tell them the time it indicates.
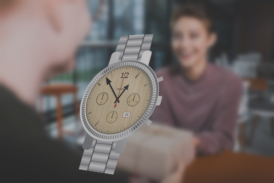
12:53
